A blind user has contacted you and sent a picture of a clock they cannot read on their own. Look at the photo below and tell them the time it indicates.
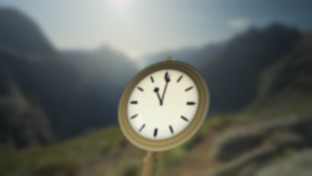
11:01
